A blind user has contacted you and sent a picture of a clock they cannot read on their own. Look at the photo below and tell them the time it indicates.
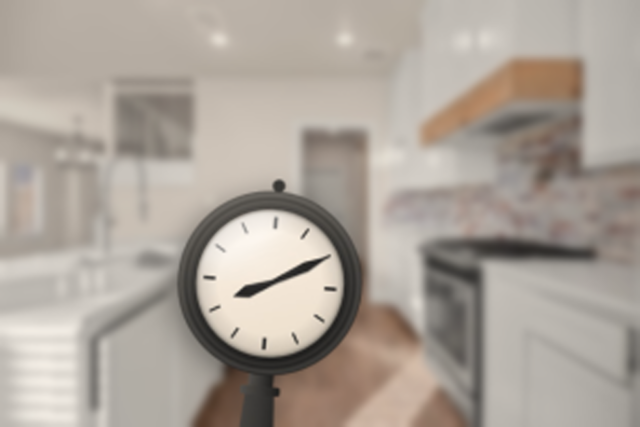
8:10
